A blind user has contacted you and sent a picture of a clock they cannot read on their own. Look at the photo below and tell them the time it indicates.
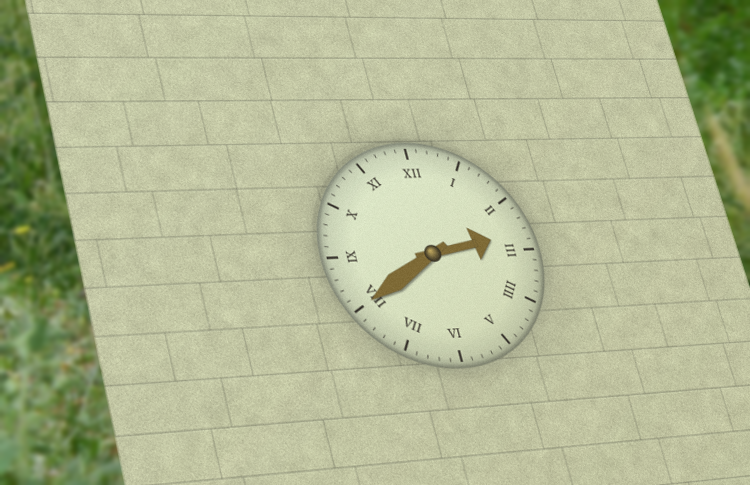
2:40
